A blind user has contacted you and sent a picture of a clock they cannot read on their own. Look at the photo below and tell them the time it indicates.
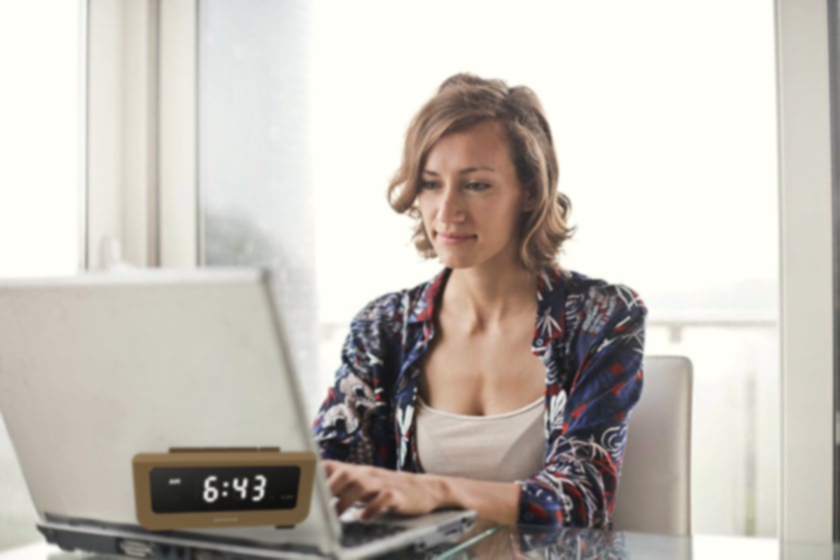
6:43
